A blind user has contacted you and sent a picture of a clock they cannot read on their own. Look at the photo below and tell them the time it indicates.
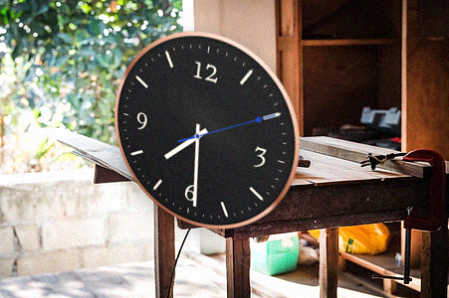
7:29:10
